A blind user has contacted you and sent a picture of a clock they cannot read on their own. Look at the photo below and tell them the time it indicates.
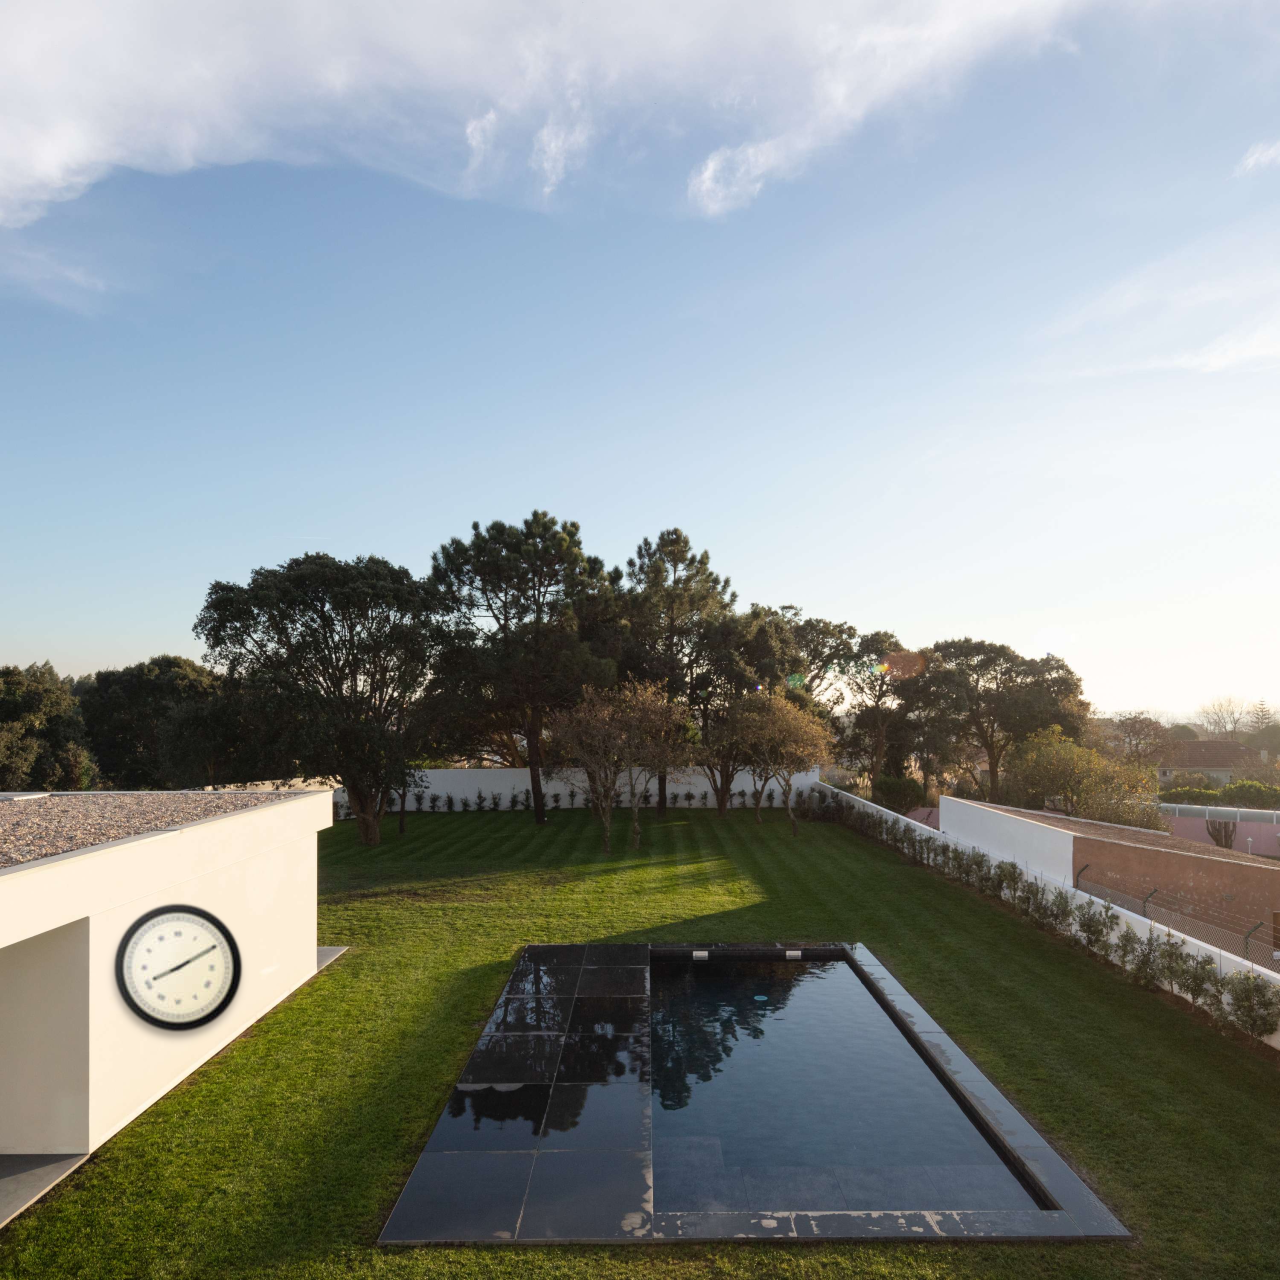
8:10
